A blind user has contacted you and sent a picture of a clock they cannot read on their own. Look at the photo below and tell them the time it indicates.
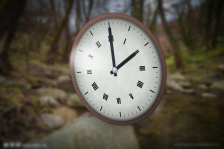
2:00
